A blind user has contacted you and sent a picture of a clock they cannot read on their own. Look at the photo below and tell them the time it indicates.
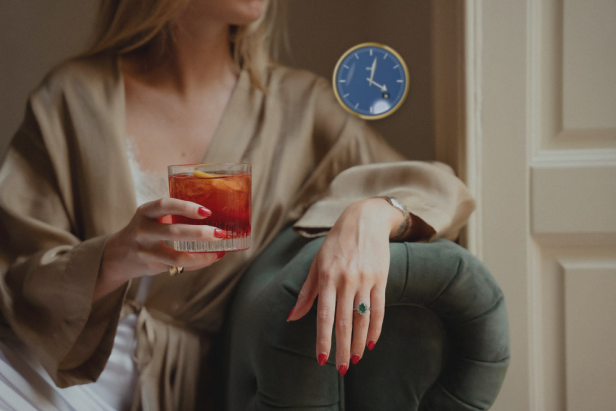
4:02
